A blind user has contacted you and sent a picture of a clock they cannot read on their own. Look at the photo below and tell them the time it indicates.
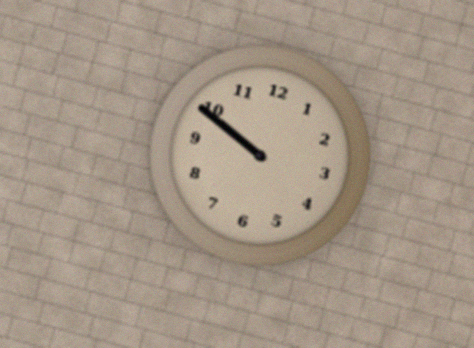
9:49
